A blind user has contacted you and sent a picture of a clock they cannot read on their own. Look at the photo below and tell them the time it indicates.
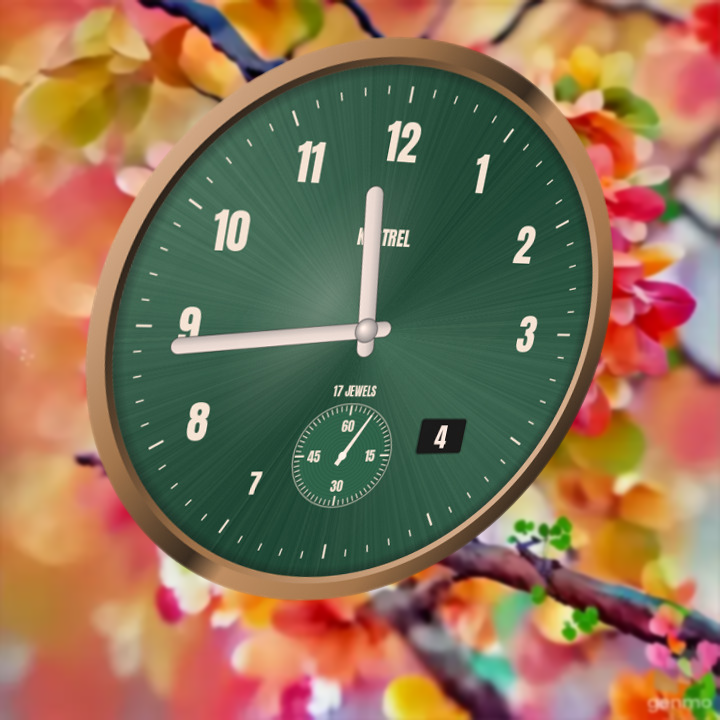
11:44:05
